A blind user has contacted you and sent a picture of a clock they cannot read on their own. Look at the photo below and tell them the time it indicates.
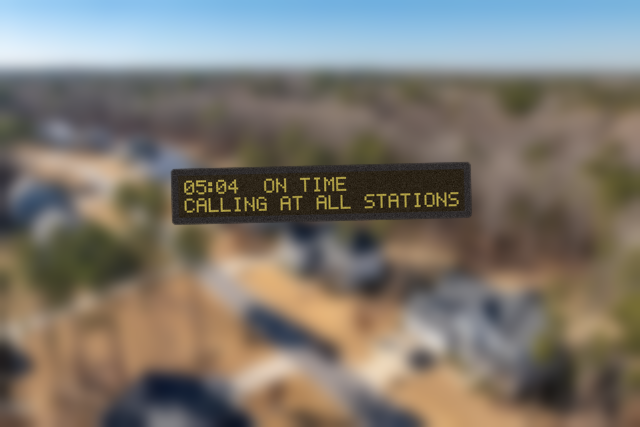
5:04
